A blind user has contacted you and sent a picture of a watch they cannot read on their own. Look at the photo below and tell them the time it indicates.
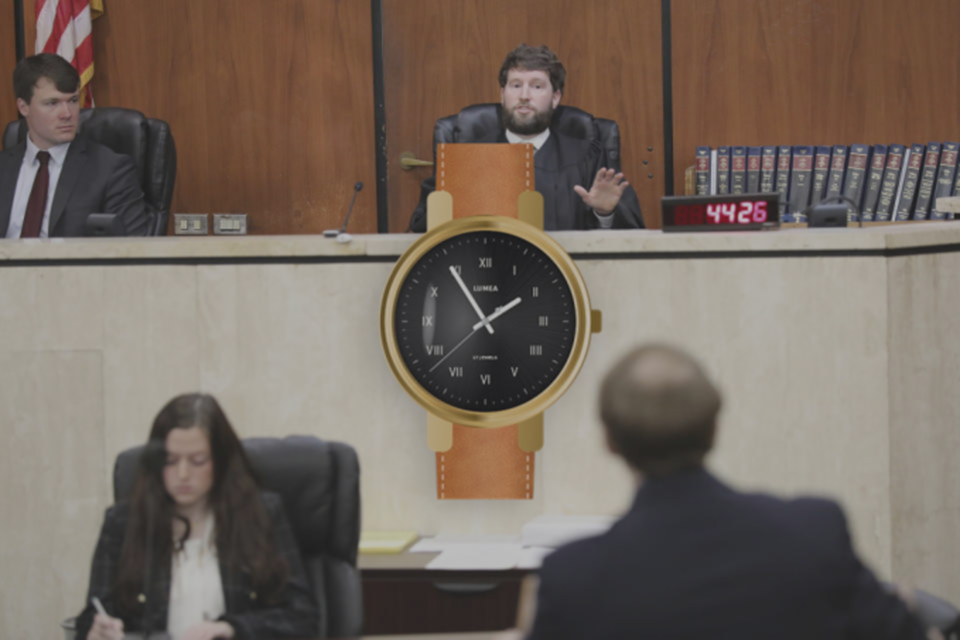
1:54:38
